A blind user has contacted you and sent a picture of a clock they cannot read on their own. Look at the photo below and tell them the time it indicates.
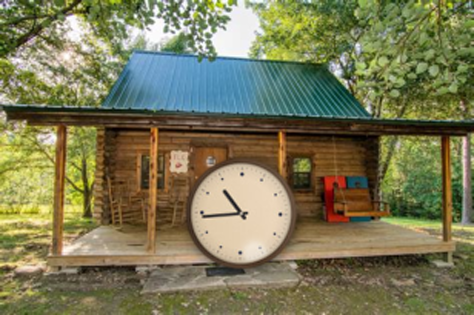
10:44
